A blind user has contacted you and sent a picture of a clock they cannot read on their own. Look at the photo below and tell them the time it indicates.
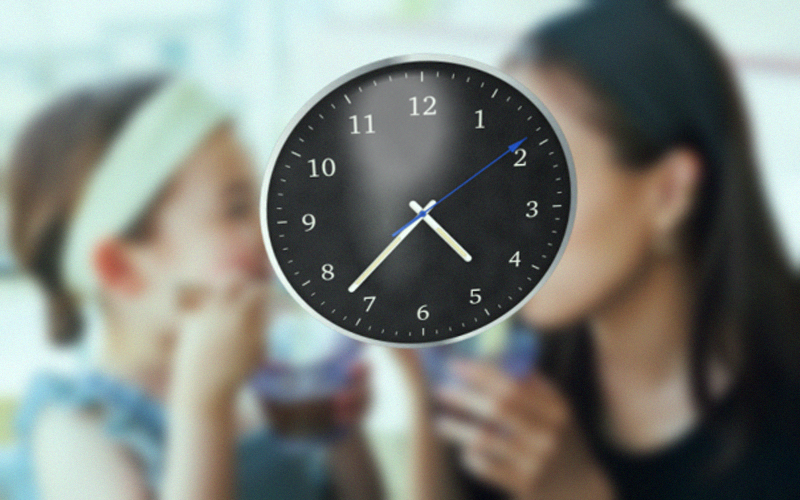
4:37:09
